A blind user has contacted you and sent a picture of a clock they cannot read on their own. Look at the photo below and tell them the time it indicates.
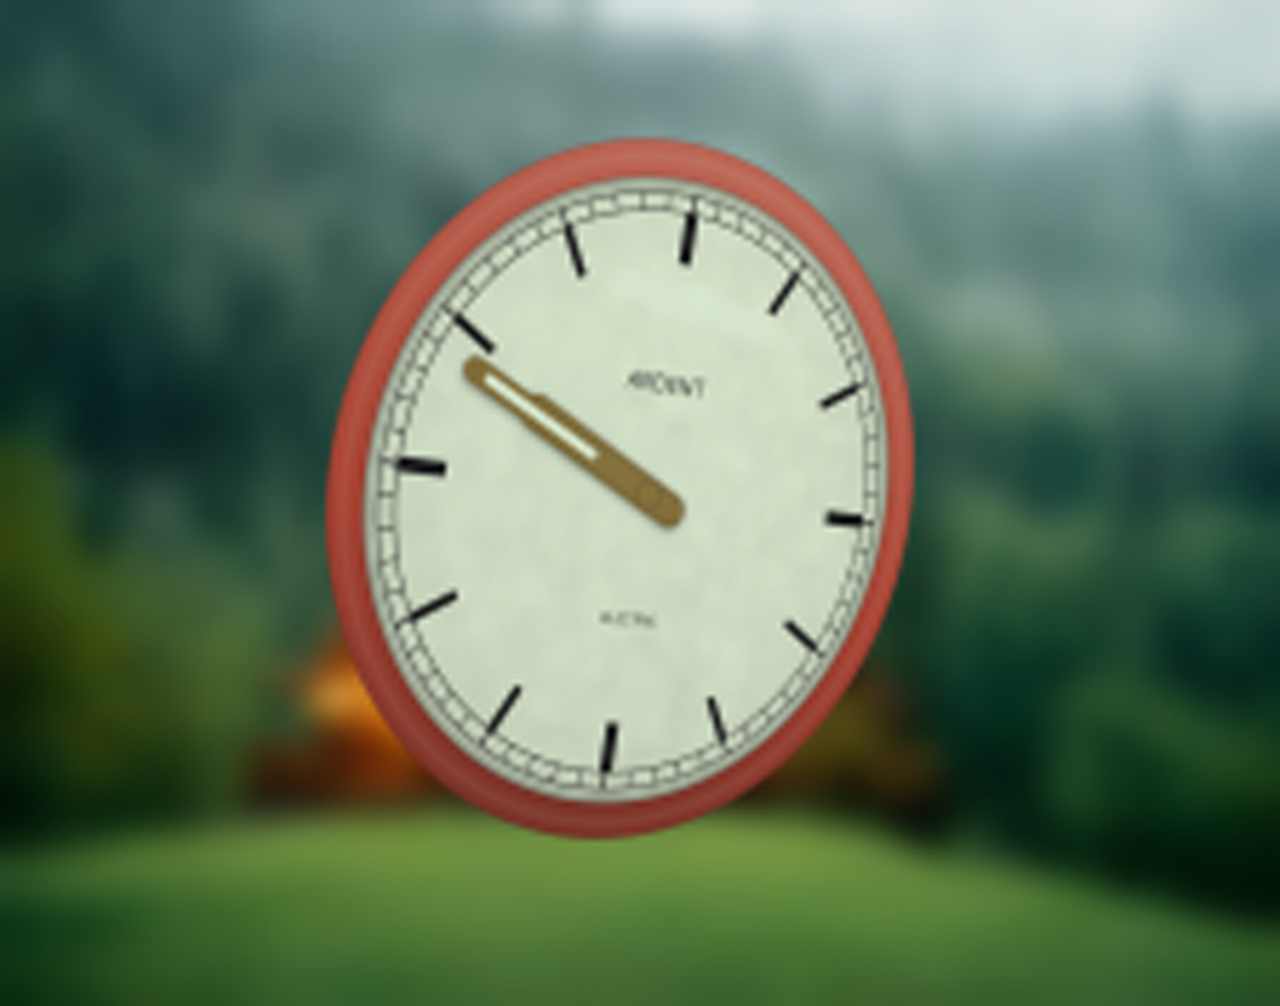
9:49
